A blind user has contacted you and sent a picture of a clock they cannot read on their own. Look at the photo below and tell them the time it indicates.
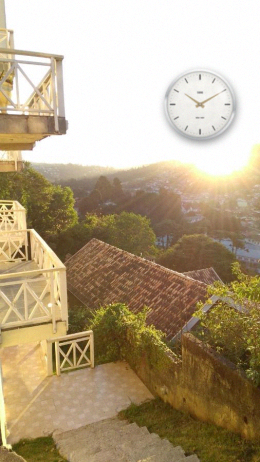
10:10
